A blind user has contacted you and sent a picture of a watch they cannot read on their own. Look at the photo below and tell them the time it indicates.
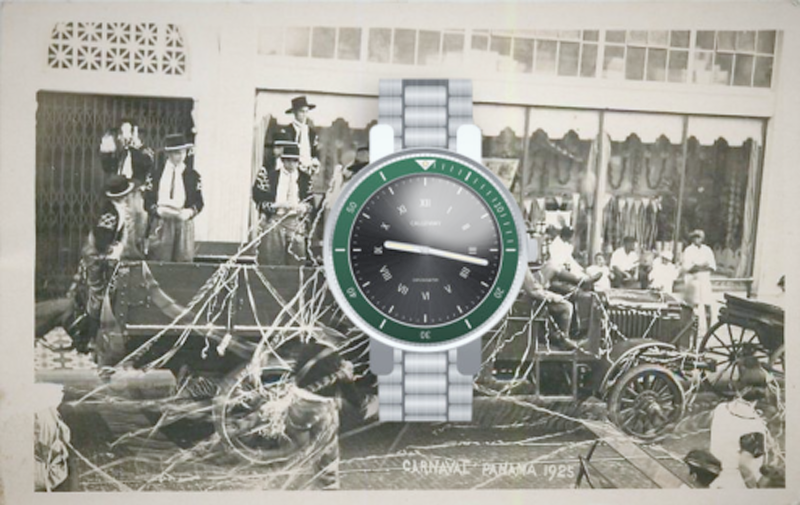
9:17
